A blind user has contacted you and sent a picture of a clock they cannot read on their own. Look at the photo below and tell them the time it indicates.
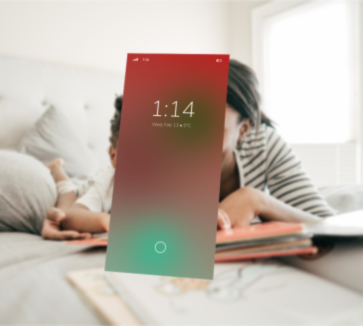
1:14
